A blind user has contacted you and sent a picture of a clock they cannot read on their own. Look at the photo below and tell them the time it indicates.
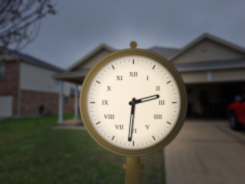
2:31
